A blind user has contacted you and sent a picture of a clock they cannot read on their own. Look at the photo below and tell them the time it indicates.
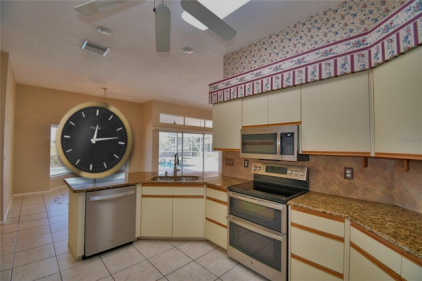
12:13
